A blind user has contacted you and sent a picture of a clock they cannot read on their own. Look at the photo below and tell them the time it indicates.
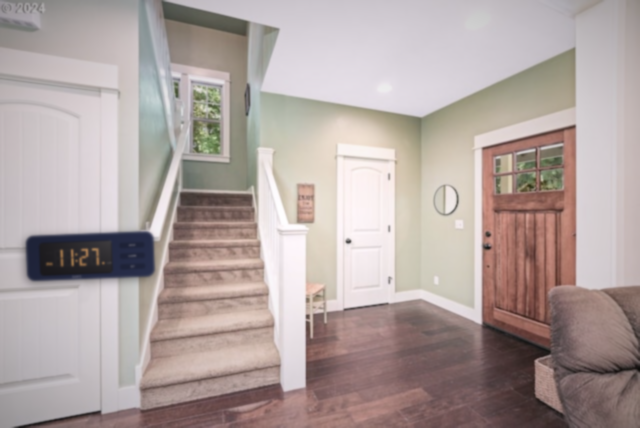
11:27
